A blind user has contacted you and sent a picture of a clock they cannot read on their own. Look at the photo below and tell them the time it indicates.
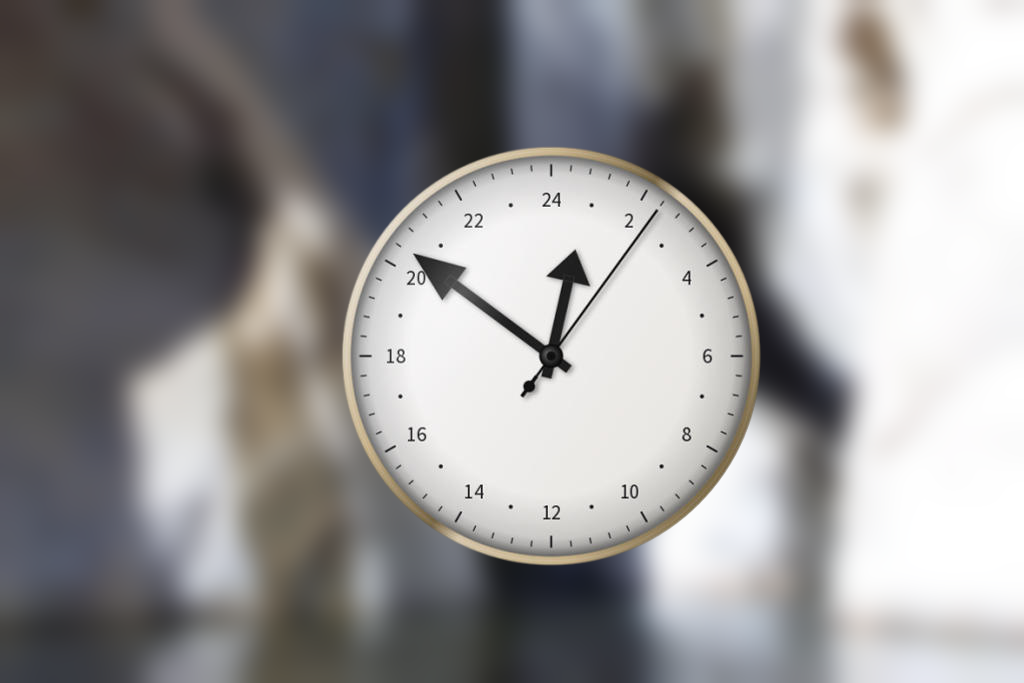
0:51:06
